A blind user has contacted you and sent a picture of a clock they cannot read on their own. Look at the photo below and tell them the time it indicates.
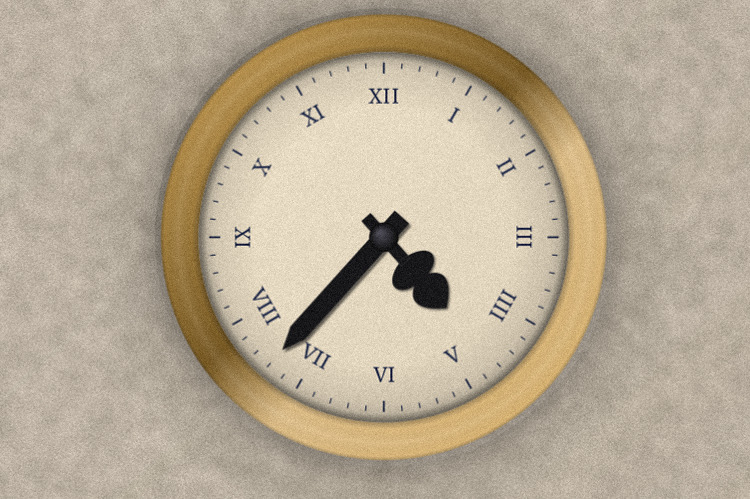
4:37
